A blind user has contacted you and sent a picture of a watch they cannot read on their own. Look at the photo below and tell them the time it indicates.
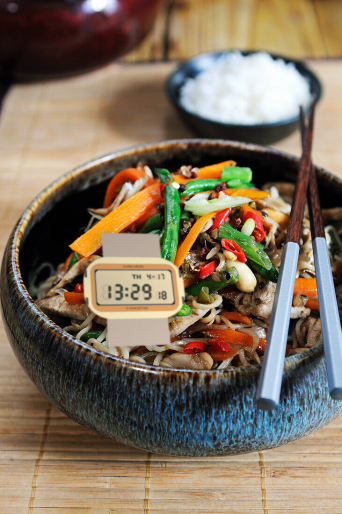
13:29:18
